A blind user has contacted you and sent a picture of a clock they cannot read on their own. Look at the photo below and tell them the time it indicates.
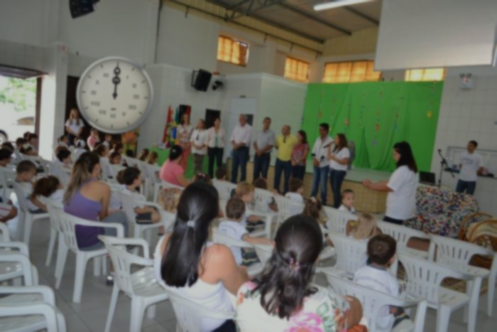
12:00
